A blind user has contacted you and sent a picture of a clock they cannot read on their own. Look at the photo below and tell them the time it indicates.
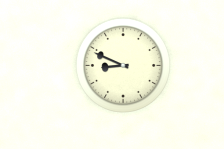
8:49
